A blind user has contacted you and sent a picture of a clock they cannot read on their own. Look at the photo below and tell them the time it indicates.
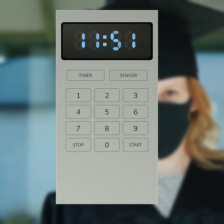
11:51
